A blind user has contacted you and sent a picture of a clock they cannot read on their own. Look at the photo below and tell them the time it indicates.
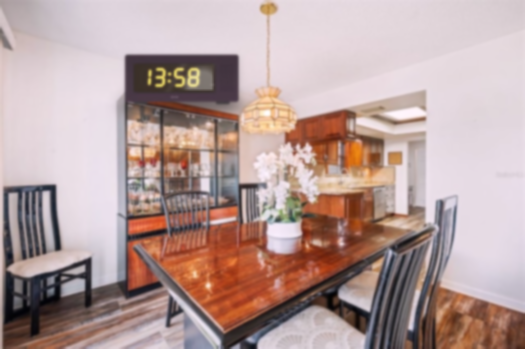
13:58
